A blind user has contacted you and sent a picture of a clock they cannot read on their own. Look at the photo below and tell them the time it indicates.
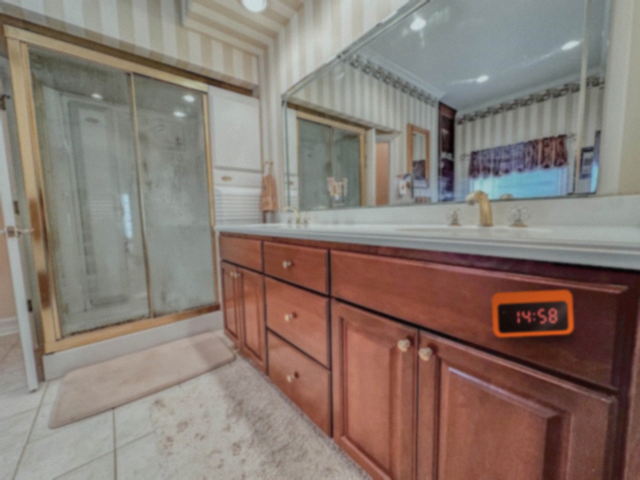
14:58
